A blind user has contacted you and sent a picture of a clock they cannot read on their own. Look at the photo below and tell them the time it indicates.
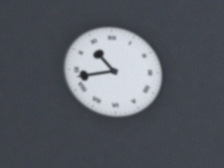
10:43
